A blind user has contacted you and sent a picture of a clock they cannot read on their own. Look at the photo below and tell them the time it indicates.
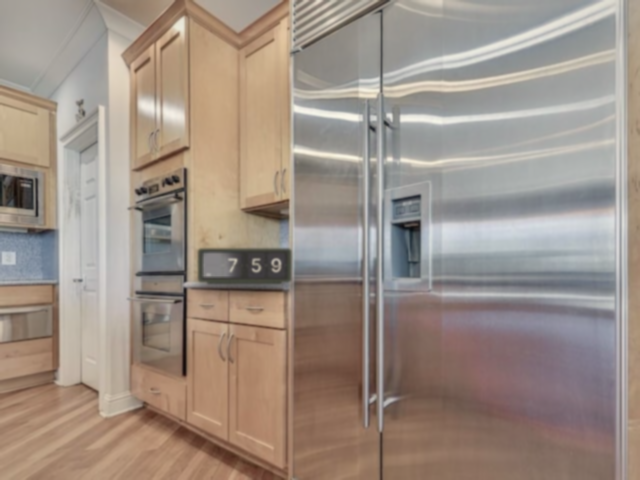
7:59
